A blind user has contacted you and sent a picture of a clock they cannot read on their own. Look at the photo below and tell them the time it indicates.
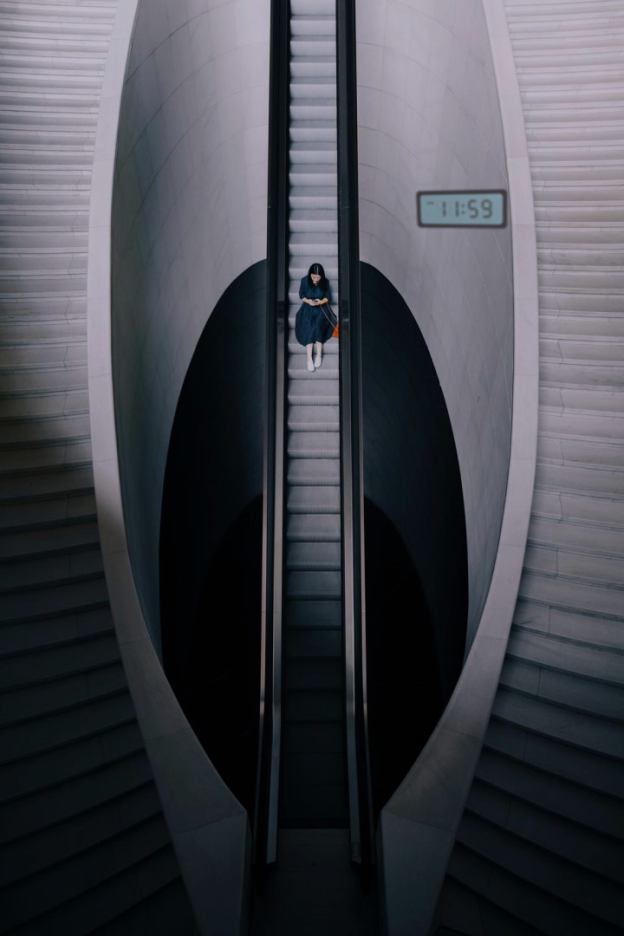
11:59
